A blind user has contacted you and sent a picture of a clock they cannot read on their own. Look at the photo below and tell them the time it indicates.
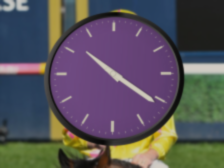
10:21
